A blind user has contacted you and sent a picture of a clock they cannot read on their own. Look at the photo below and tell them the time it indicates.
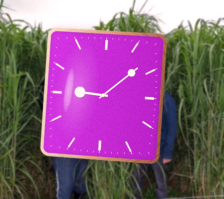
9:08
